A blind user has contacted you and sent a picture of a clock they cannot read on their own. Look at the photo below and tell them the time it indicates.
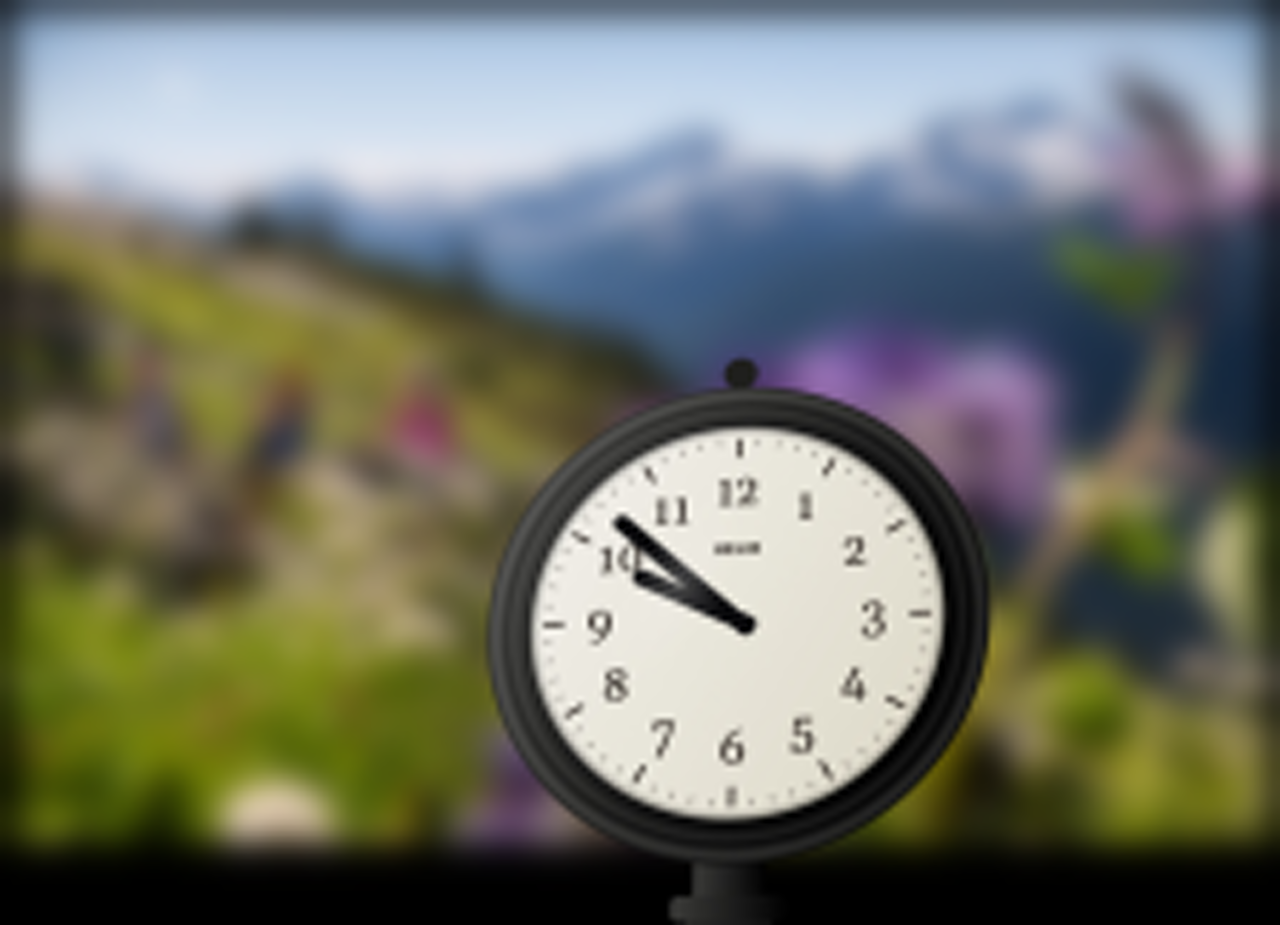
9:52
